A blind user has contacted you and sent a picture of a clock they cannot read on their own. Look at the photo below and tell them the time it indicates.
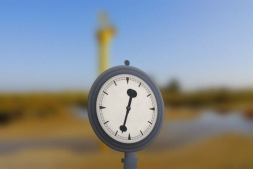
12:33
